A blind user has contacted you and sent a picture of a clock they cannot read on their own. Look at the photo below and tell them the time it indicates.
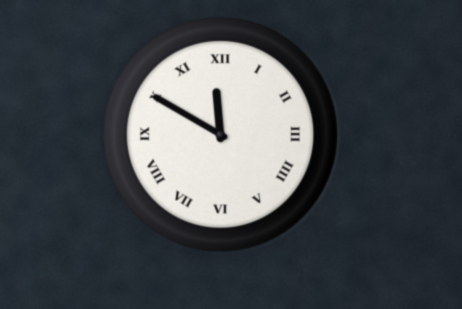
11:50
